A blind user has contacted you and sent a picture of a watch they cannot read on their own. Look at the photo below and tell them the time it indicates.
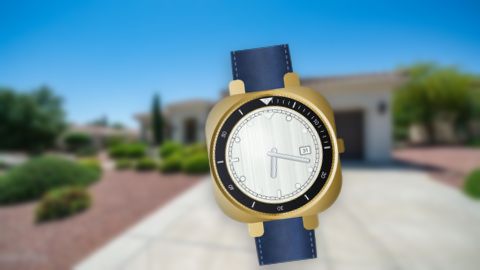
6:18
